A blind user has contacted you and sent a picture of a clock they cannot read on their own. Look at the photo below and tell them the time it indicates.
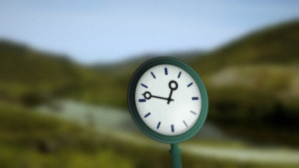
12:47
